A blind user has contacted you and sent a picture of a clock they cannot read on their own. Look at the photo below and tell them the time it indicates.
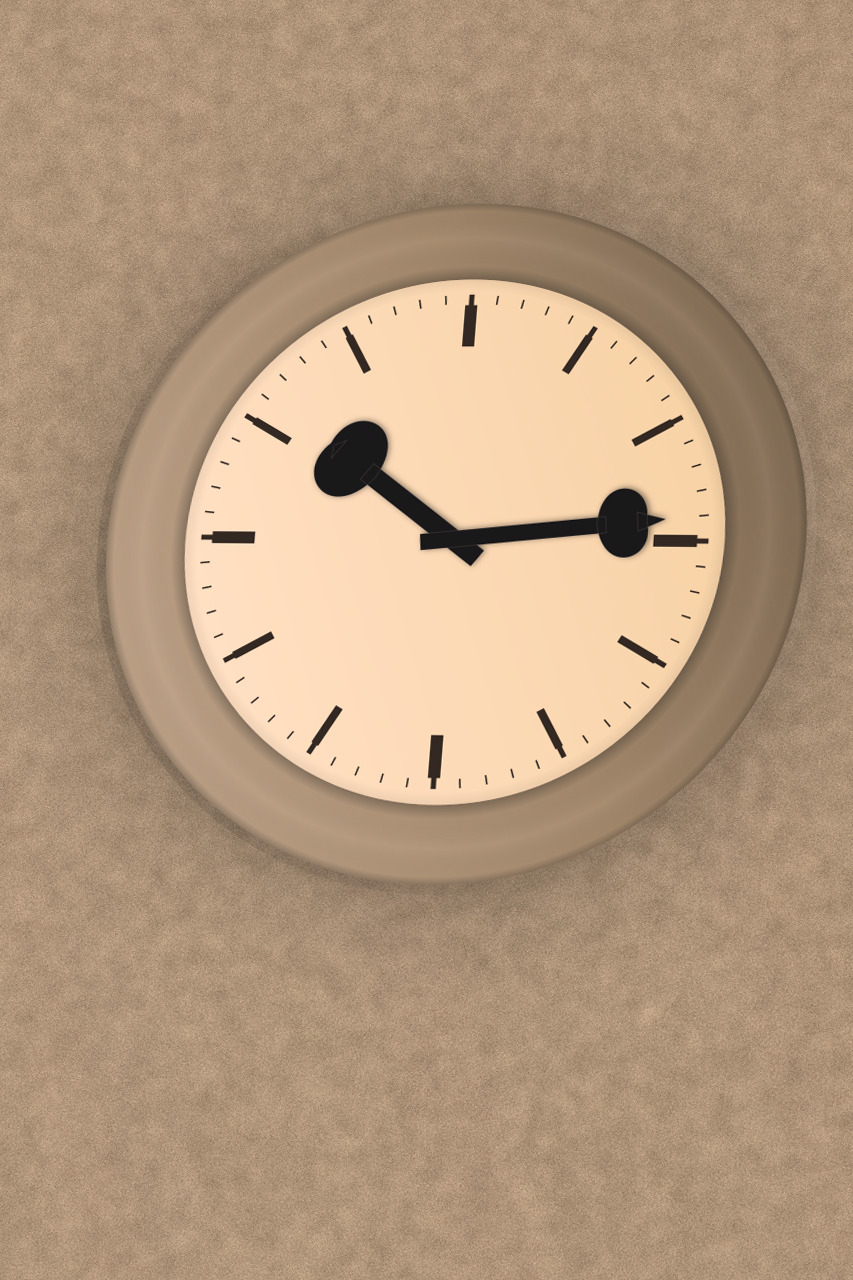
10:14
